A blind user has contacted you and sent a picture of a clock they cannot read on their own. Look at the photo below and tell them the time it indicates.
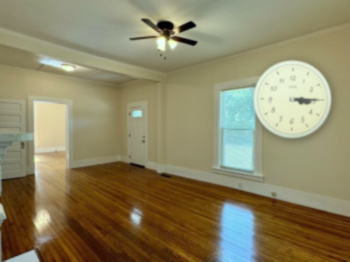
3:15
